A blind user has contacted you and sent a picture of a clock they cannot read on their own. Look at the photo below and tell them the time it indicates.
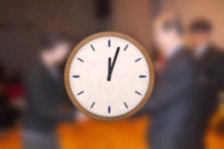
12:03
